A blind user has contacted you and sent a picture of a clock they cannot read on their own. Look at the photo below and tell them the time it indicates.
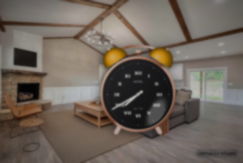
7:40
